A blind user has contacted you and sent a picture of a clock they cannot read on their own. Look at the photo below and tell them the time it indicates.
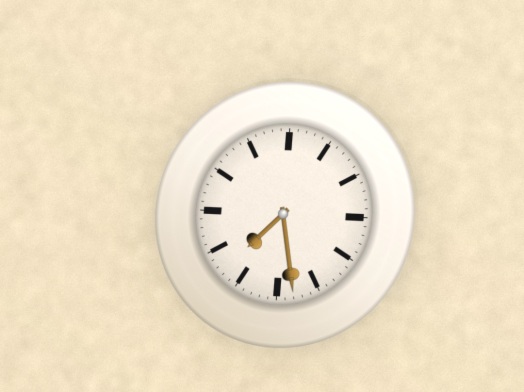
7:28
